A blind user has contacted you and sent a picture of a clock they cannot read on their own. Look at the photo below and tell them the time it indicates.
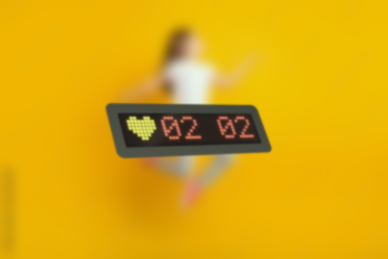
2:02
